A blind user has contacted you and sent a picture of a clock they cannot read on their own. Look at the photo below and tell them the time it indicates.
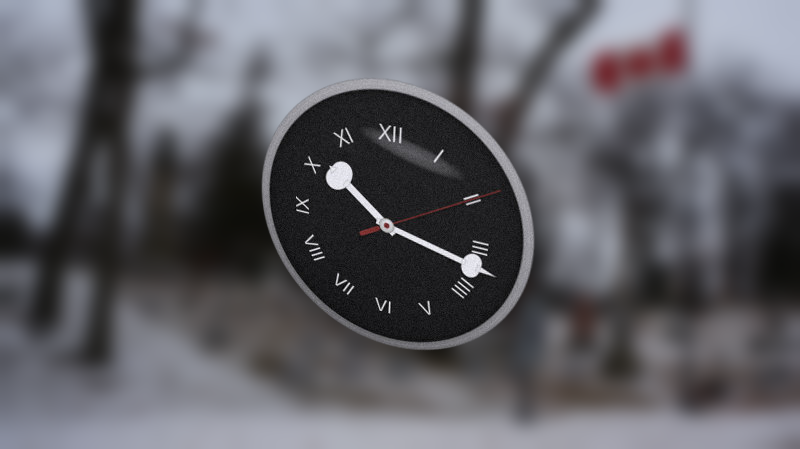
10:17:10
